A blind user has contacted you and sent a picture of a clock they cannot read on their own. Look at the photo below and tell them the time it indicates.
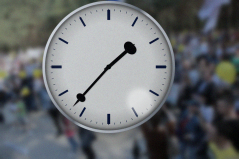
1:37
